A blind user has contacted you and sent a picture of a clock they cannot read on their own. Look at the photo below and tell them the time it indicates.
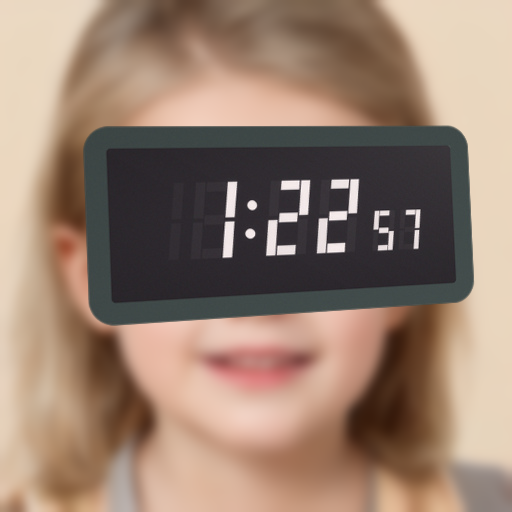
1:22:57
